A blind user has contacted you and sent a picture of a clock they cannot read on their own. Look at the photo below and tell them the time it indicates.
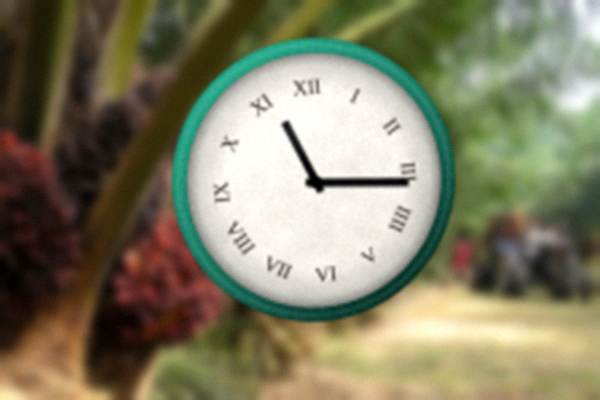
11:16
